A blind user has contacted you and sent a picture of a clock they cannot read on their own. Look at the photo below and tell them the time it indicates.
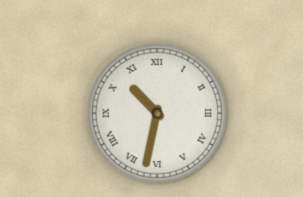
10:32
